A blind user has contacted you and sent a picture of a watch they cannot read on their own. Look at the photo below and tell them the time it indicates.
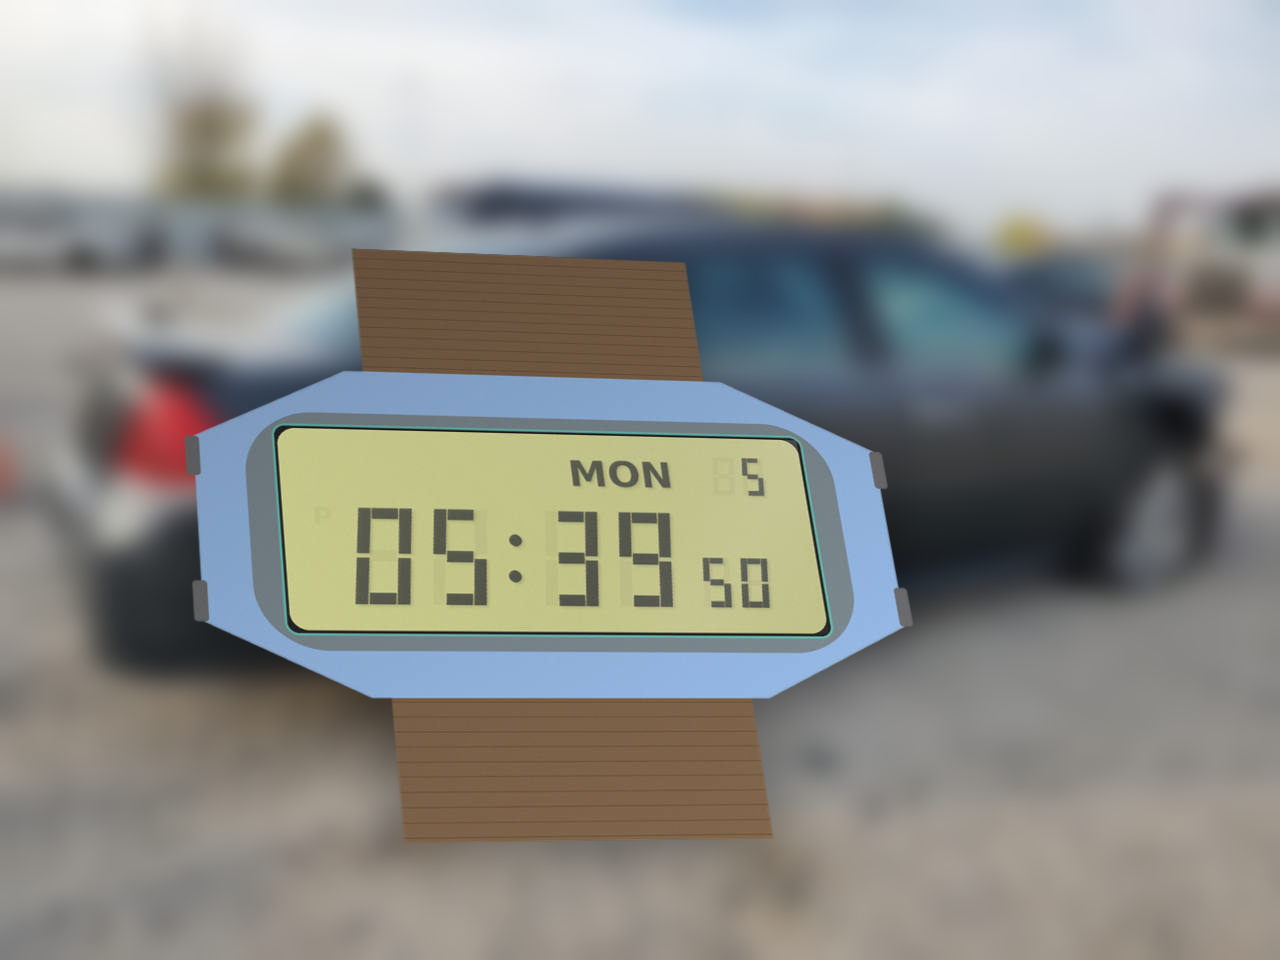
5:39:50
